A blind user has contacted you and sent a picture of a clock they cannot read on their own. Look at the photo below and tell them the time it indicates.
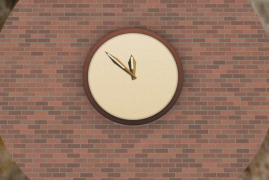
11:52
